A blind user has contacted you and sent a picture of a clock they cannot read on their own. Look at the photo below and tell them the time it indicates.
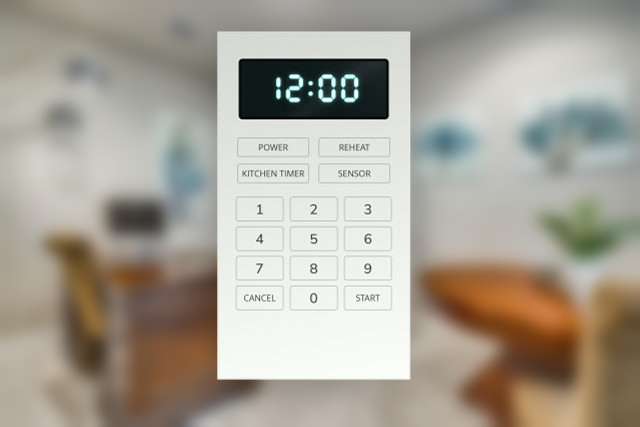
12:00
